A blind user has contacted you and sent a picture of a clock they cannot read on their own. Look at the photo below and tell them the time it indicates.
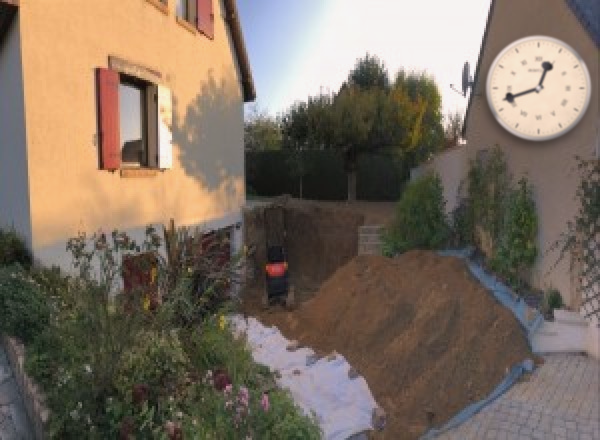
12:42
